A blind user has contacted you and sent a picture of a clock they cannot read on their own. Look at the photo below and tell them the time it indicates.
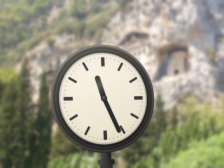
11:26
